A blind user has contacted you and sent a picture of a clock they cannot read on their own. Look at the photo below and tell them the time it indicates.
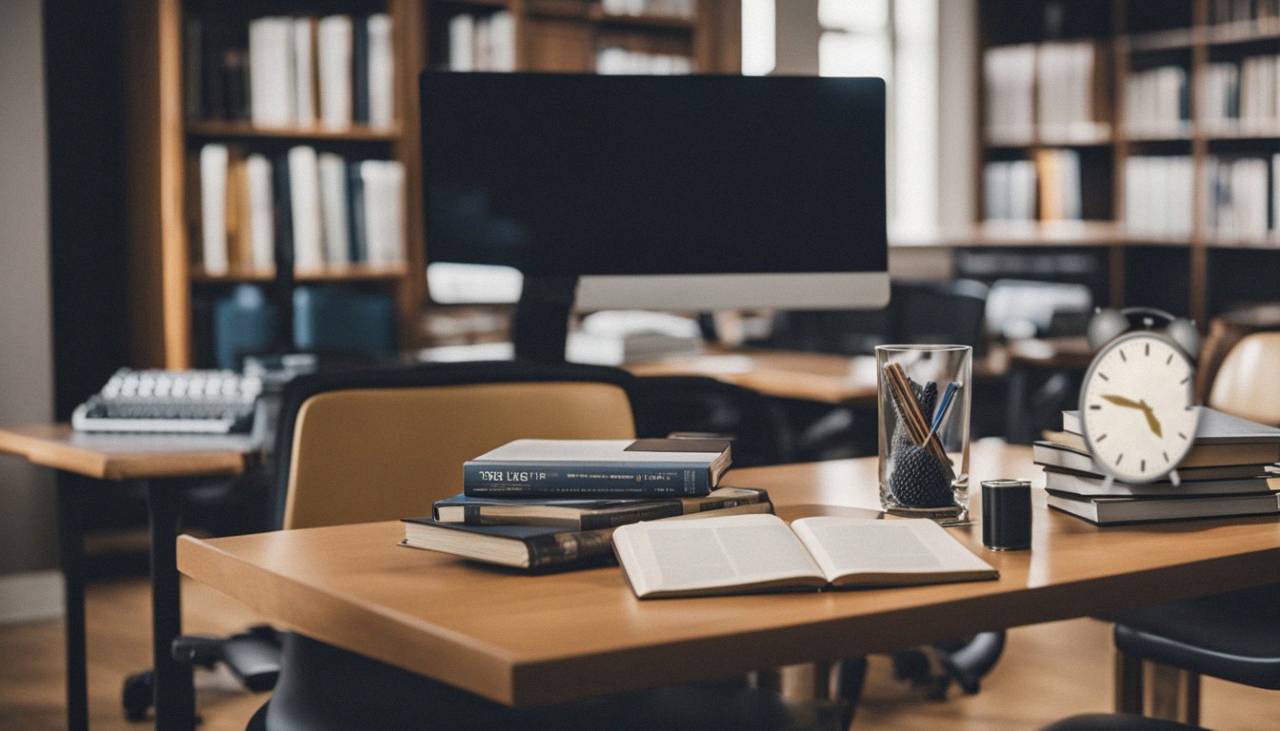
4:47
